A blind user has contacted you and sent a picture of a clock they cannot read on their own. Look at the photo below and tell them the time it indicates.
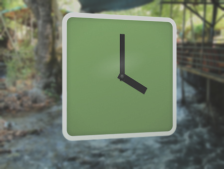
4:00
